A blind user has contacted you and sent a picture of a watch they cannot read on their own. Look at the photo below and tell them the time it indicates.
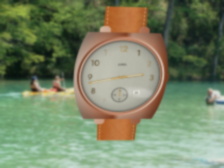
2:43
